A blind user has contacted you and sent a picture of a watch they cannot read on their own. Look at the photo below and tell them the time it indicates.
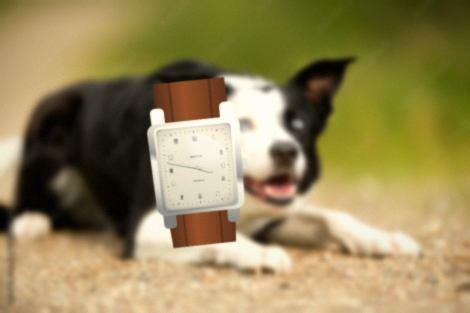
3:48
